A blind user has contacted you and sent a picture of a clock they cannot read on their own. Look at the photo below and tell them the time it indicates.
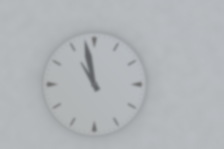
10:58
